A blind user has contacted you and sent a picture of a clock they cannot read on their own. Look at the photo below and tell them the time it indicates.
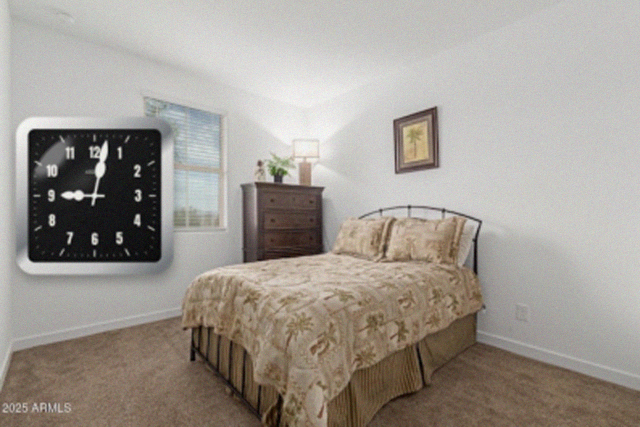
9:02
